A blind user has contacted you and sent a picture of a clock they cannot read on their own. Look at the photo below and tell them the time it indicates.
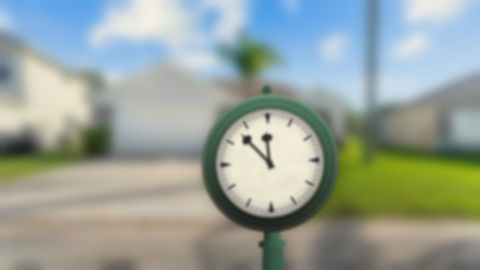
11:53
